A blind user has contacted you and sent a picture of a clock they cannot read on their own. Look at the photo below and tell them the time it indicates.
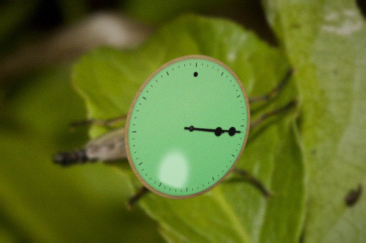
3:16
